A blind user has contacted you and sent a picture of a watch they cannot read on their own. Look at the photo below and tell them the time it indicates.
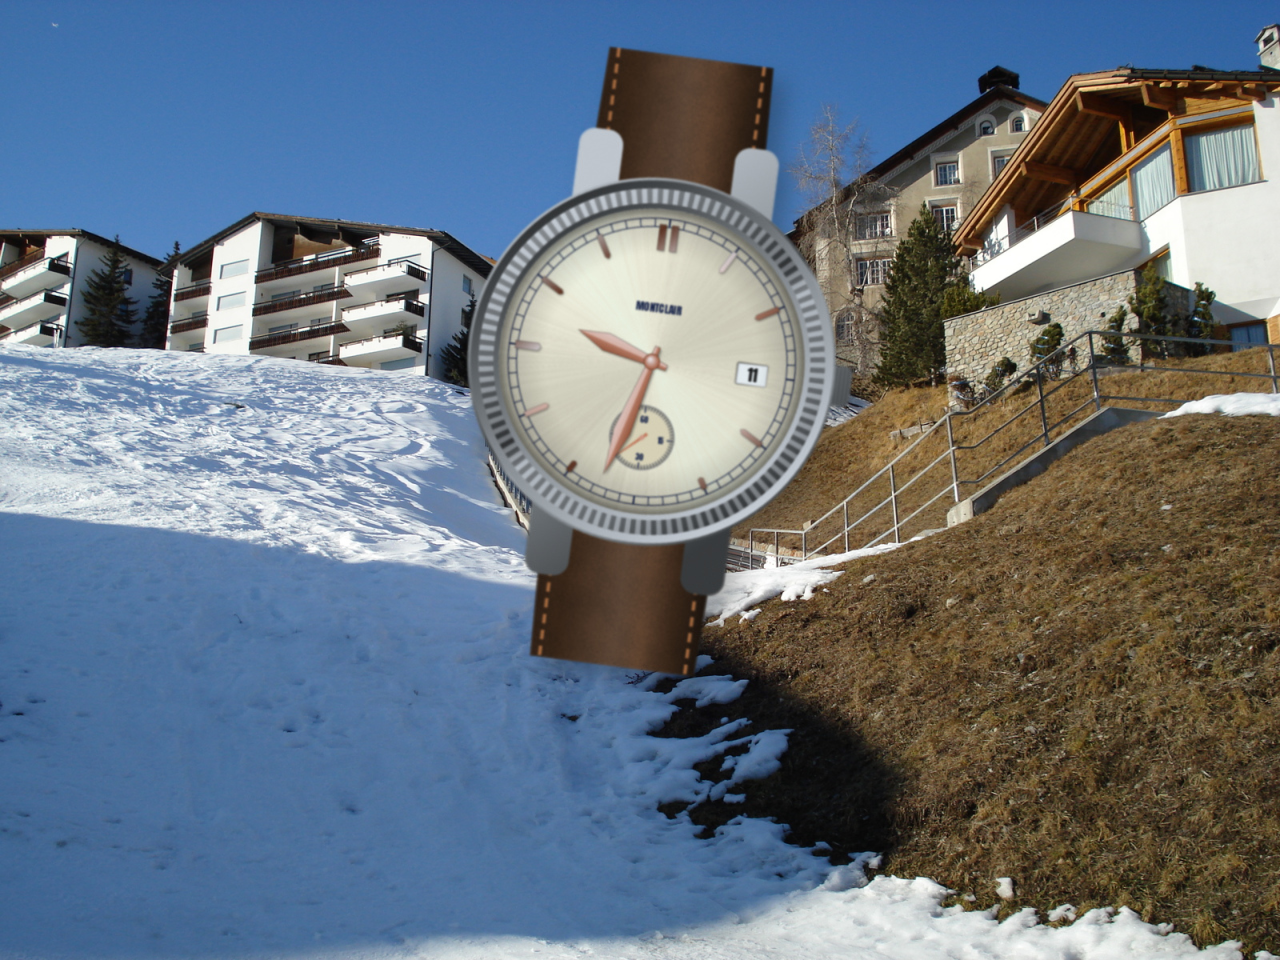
9:32:38
